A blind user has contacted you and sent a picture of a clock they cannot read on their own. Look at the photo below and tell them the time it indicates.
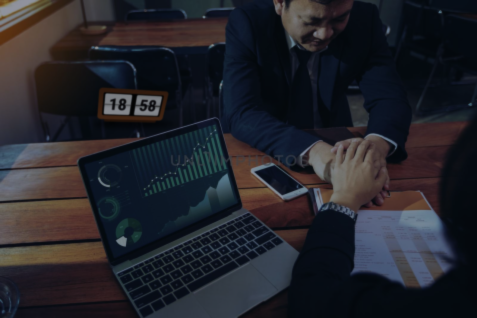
18:58
